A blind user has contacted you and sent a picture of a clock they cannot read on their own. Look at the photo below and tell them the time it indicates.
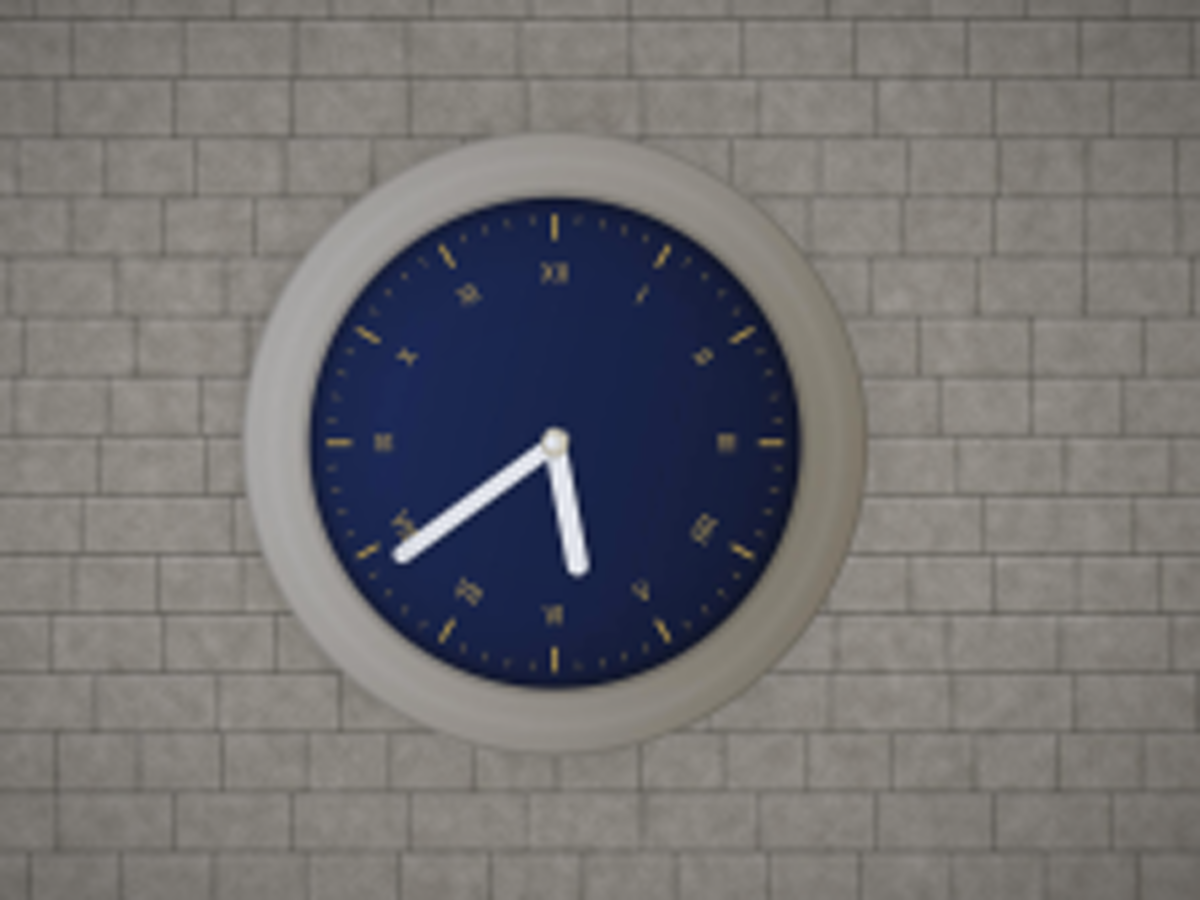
5:39
